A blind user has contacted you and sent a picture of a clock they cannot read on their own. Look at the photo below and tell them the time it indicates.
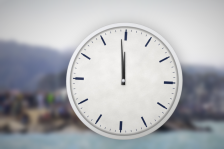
11:59
